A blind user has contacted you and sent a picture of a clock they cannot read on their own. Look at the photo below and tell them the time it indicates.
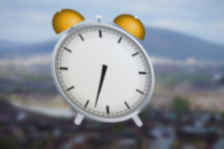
6:33
